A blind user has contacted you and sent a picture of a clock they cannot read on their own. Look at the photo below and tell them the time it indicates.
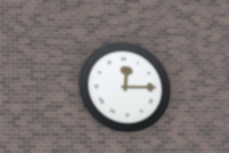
12:15
